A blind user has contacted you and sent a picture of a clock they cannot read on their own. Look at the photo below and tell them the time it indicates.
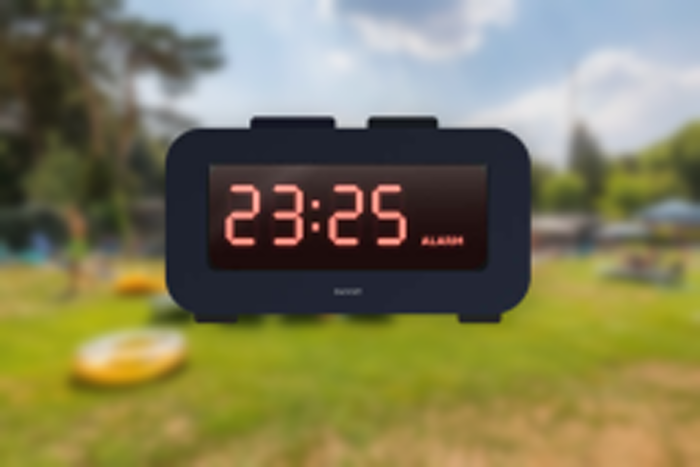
23:25
